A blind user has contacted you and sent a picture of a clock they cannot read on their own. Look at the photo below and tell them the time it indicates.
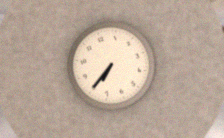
7:40
